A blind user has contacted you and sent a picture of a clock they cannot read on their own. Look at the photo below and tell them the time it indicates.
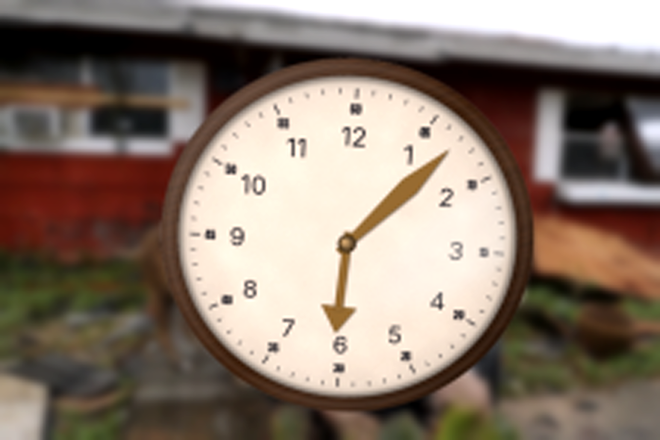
6:07
